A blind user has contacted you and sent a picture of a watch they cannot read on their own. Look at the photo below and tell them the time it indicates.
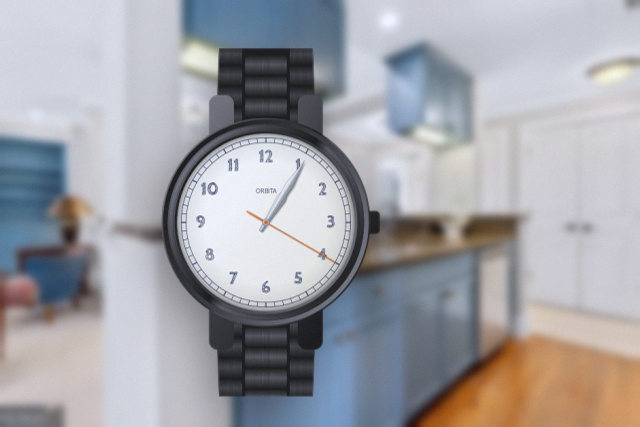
1:05:20
